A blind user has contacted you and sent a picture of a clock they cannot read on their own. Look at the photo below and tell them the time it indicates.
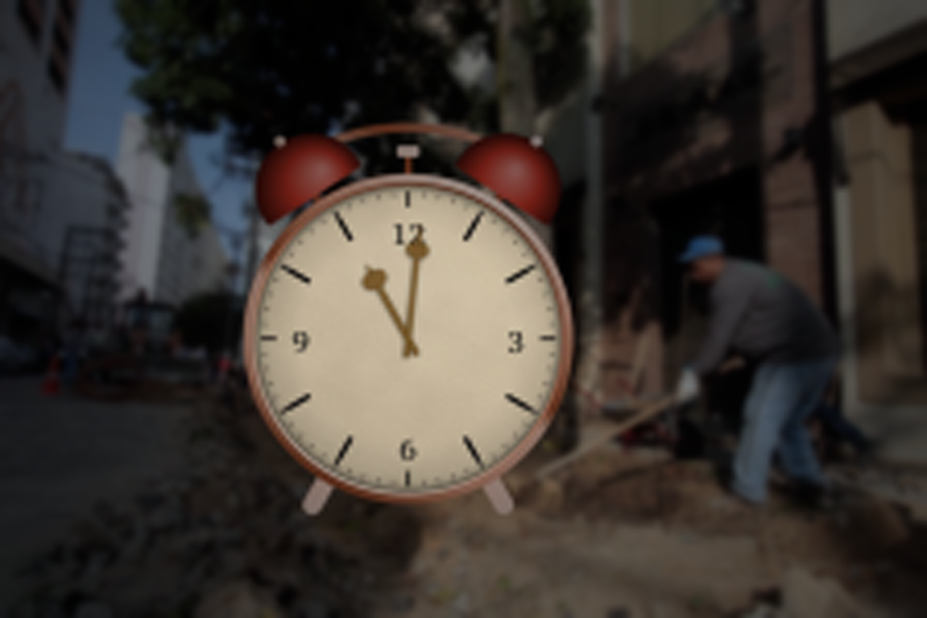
11:01
